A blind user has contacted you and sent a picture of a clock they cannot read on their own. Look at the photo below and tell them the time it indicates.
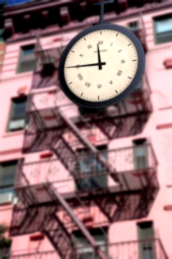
11:45
